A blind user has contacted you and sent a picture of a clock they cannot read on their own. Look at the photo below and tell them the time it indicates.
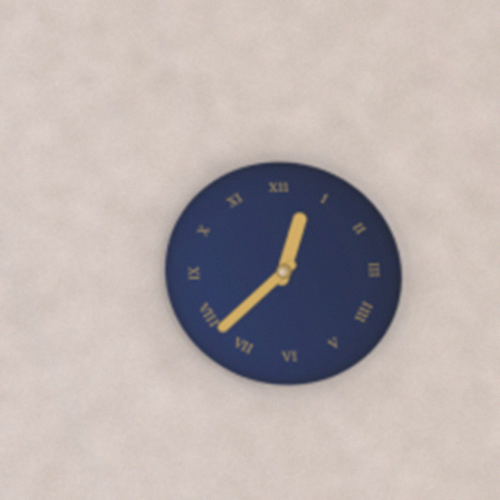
12:38
